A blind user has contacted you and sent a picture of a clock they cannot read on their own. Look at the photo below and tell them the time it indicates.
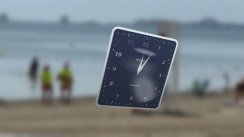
12:04
